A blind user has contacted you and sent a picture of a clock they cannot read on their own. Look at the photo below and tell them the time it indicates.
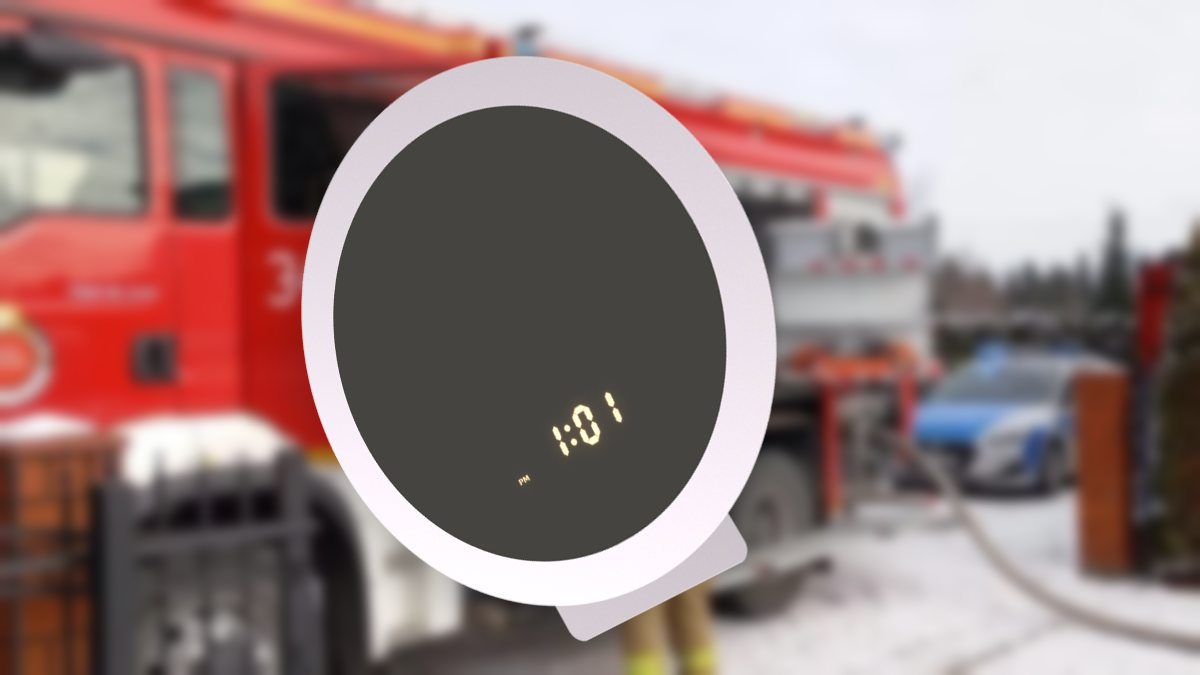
1:01
